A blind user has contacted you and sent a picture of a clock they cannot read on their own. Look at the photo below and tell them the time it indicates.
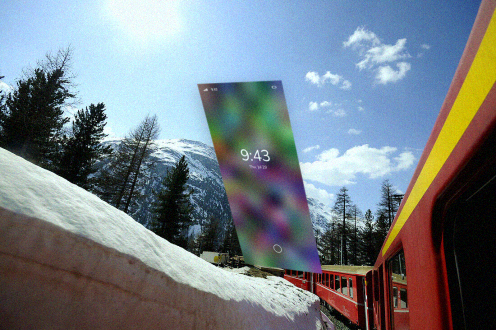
9:43
